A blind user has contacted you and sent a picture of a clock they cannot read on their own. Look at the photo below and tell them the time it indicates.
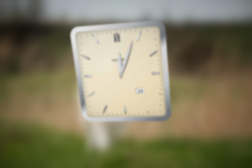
12:04
